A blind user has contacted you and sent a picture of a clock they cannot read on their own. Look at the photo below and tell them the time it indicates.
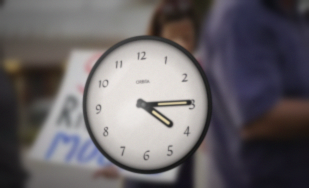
4:15
